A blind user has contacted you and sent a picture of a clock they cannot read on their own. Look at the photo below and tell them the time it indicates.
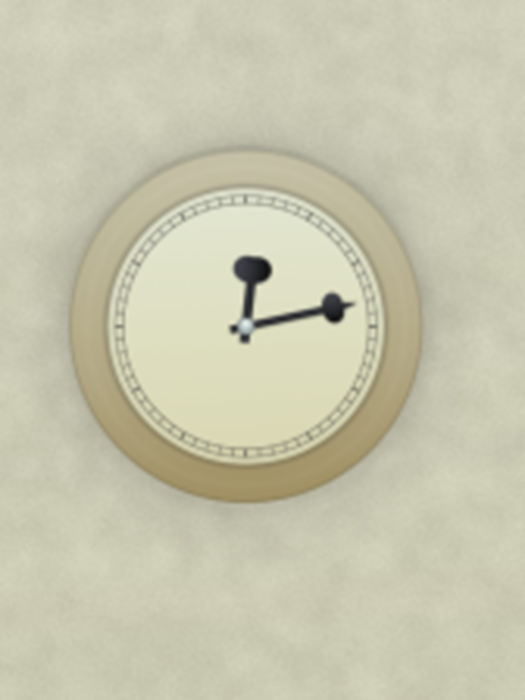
12:13
